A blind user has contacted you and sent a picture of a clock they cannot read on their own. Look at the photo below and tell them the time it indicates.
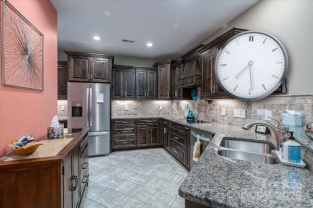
7:29
